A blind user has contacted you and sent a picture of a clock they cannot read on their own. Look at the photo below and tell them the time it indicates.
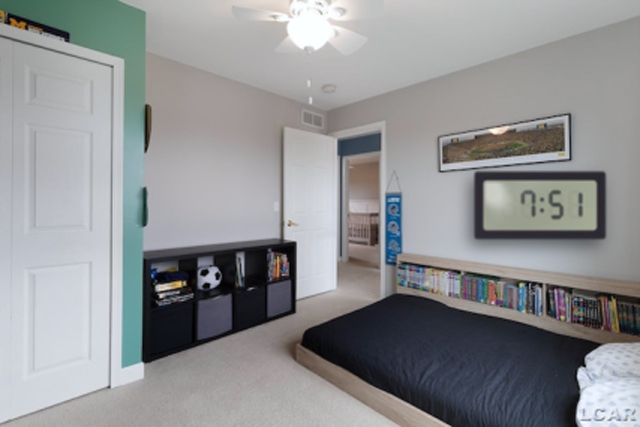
7:51
